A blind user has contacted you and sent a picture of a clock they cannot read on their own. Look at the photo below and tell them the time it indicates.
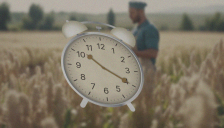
10:20
